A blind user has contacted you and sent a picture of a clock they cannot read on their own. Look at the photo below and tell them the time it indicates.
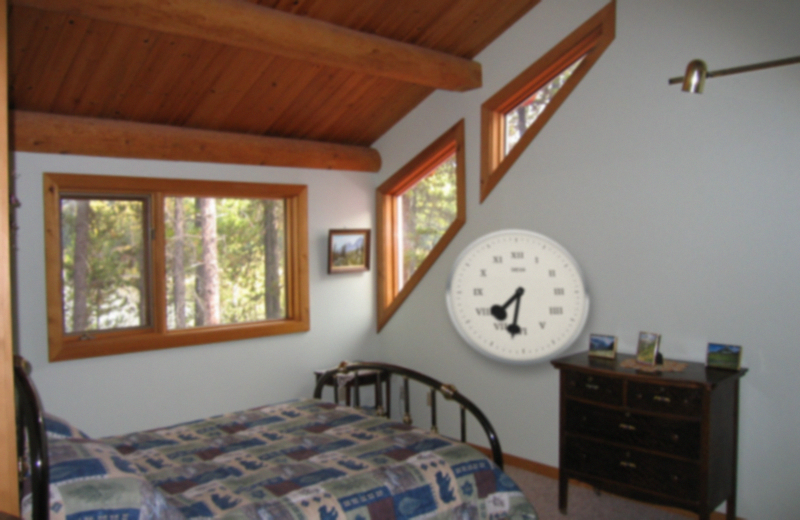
7:32
